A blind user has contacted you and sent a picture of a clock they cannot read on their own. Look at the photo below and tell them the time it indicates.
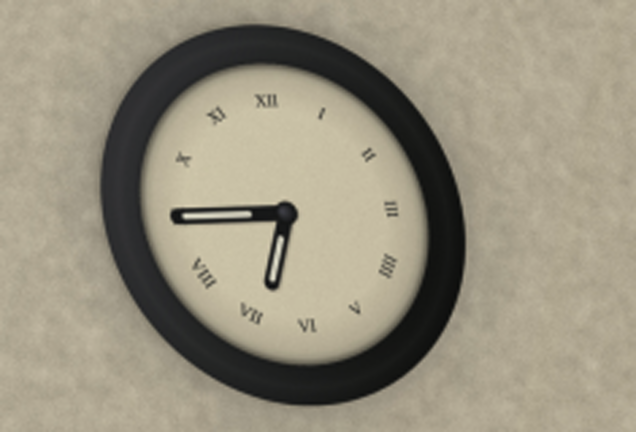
6:45
